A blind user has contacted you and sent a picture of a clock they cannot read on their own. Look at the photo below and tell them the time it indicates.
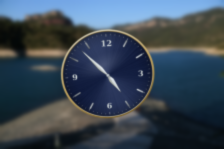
4:53
